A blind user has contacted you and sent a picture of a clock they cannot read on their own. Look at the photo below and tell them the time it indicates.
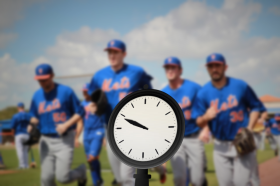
9:49
